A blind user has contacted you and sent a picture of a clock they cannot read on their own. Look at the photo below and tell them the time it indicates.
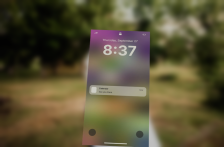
8:37
